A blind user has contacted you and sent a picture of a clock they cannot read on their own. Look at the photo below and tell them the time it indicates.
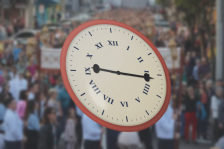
9:16
